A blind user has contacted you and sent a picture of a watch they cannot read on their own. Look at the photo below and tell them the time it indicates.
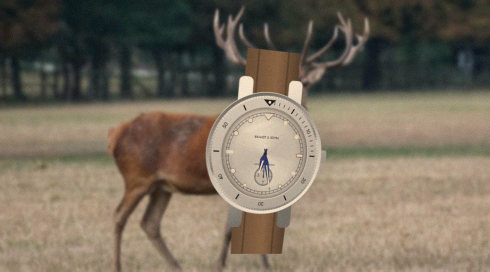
6:28
